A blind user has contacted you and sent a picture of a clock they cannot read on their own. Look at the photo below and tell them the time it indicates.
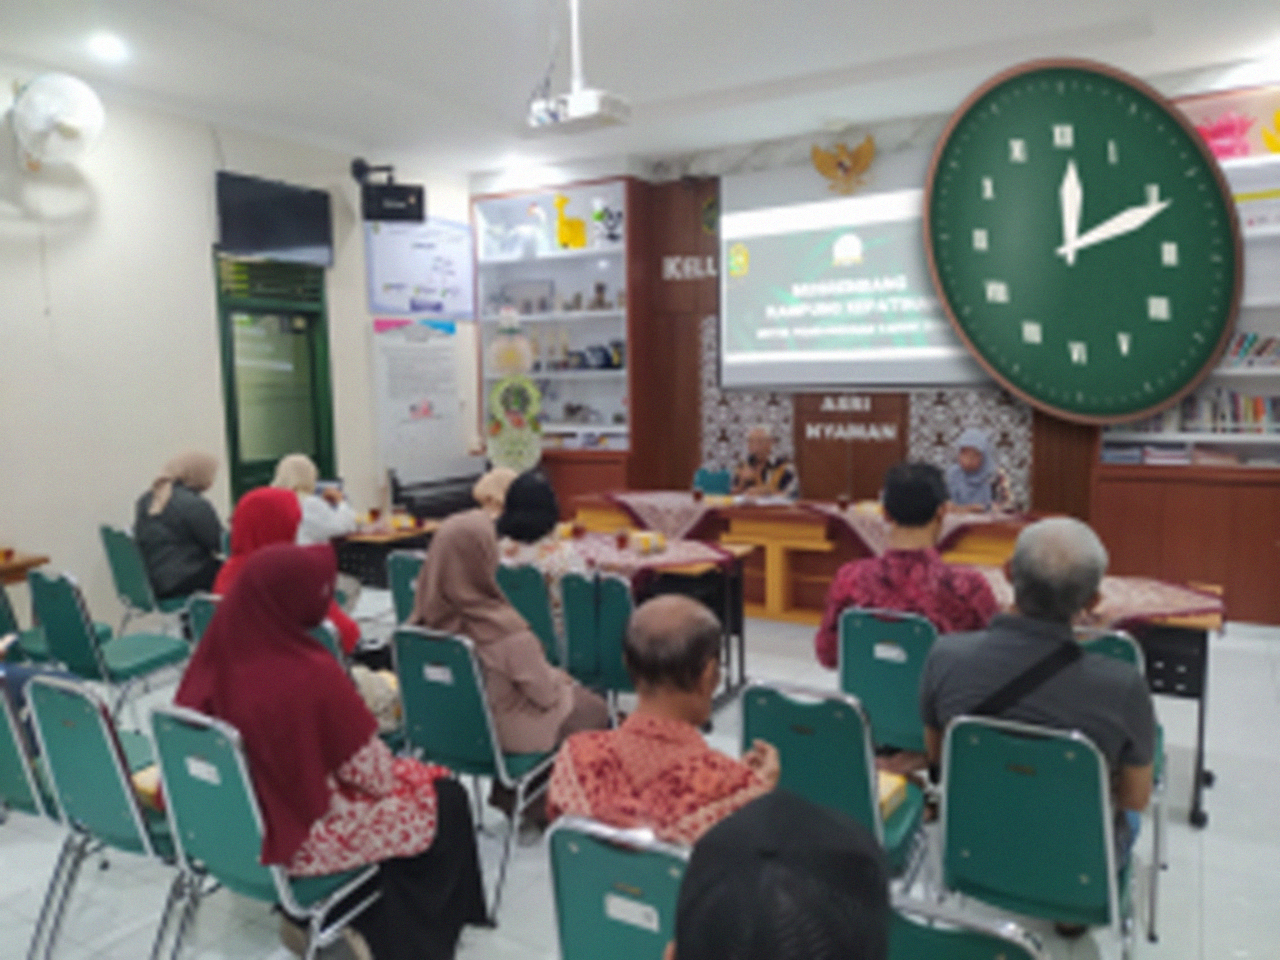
12:11
